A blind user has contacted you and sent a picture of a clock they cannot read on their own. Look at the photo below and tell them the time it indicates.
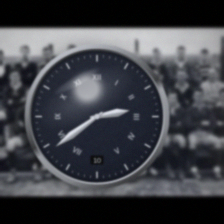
2:39
